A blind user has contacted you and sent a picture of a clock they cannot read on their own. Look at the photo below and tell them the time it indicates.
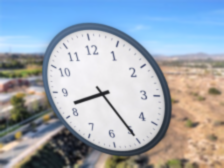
8:25
